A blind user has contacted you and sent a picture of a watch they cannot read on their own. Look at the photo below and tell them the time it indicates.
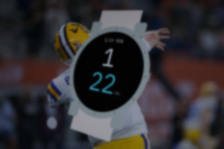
1:22
